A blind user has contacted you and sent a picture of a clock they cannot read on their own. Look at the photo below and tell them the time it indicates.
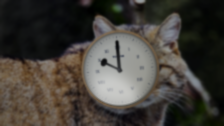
10:00
